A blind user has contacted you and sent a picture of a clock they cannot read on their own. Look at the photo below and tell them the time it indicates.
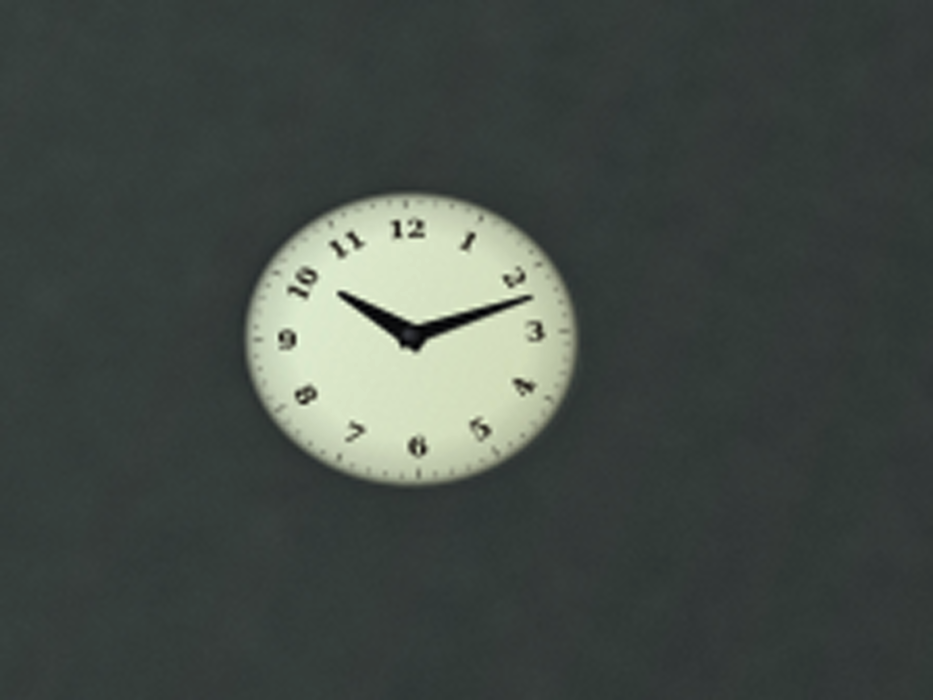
10:12
